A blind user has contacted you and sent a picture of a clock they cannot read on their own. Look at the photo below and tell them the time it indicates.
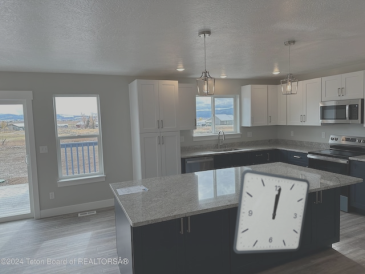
12:01
